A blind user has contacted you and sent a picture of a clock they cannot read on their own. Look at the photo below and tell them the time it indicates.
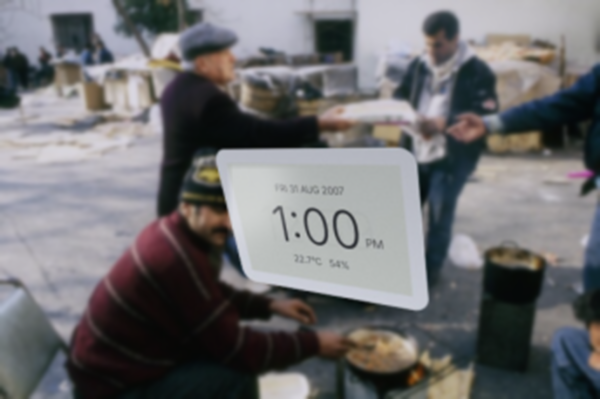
1:00
